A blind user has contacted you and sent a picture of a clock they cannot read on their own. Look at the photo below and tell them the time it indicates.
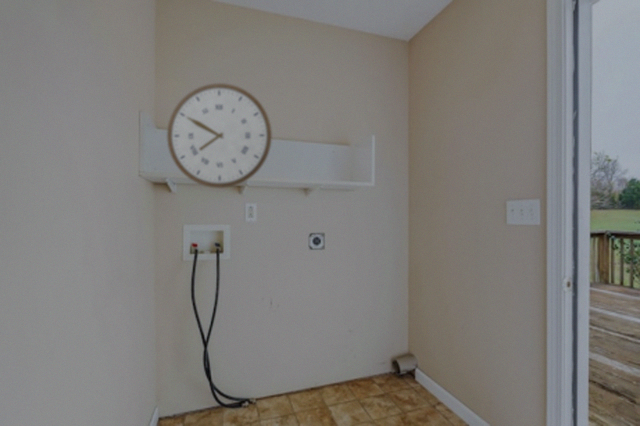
7:50
